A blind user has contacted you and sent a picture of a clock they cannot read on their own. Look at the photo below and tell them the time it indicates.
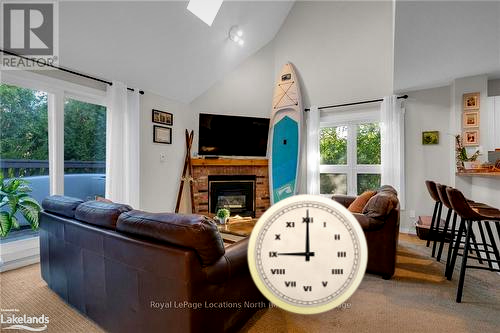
9:00
